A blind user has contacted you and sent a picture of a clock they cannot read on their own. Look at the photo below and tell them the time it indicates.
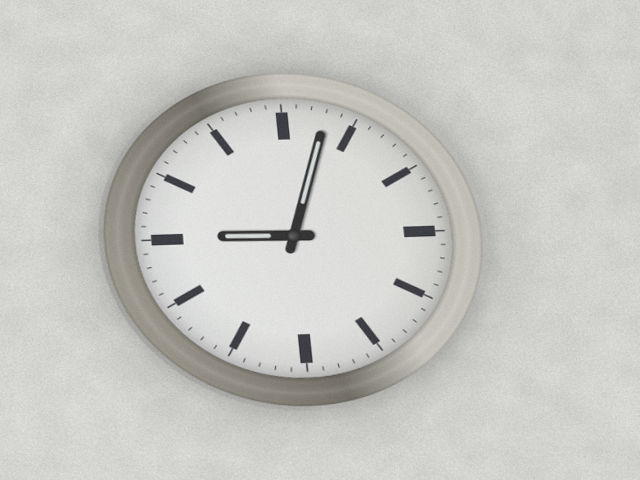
9:03
